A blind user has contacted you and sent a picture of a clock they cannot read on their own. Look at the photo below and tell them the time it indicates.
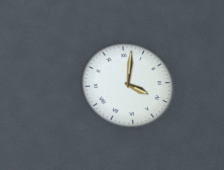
4:02
